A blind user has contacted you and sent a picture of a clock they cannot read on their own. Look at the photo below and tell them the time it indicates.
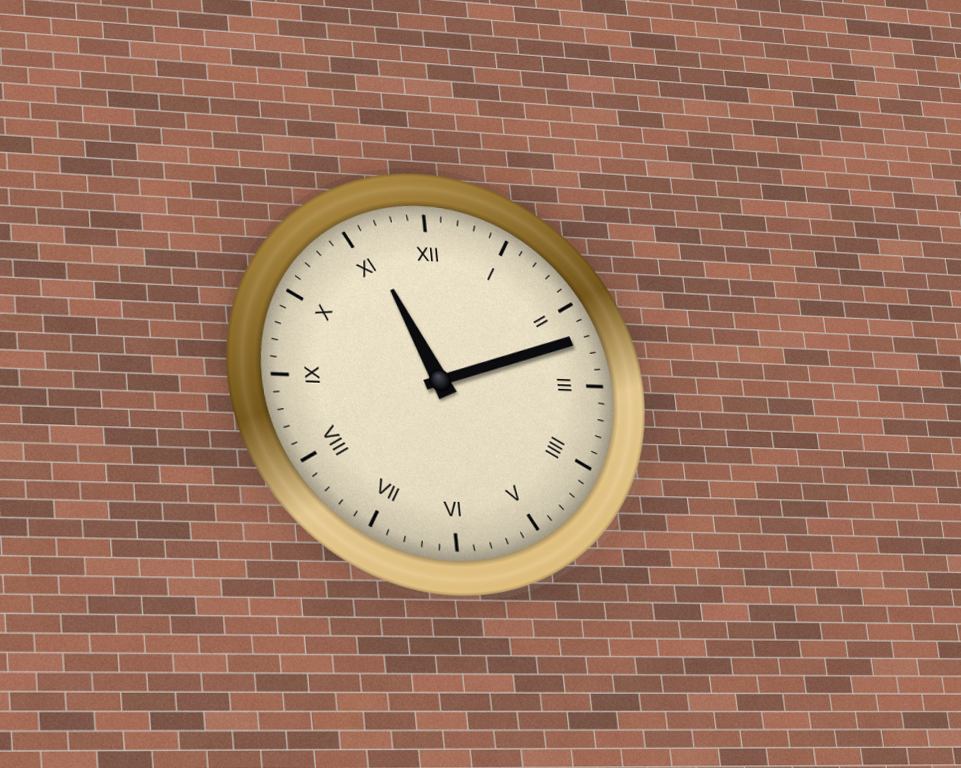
11:12
